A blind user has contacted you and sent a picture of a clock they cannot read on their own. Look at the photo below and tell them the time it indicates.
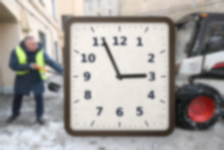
2:56
